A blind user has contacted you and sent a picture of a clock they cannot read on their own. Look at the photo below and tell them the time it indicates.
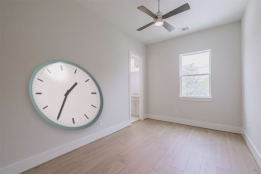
1:35
